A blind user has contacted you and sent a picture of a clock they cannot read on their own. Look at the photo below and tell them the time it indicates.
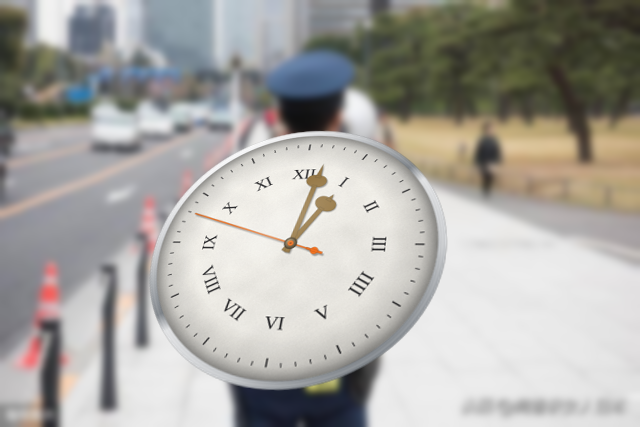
1:01:48
